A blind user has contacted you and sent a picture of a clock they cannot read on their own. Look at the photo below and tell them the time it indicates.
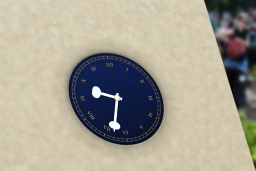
9:33
